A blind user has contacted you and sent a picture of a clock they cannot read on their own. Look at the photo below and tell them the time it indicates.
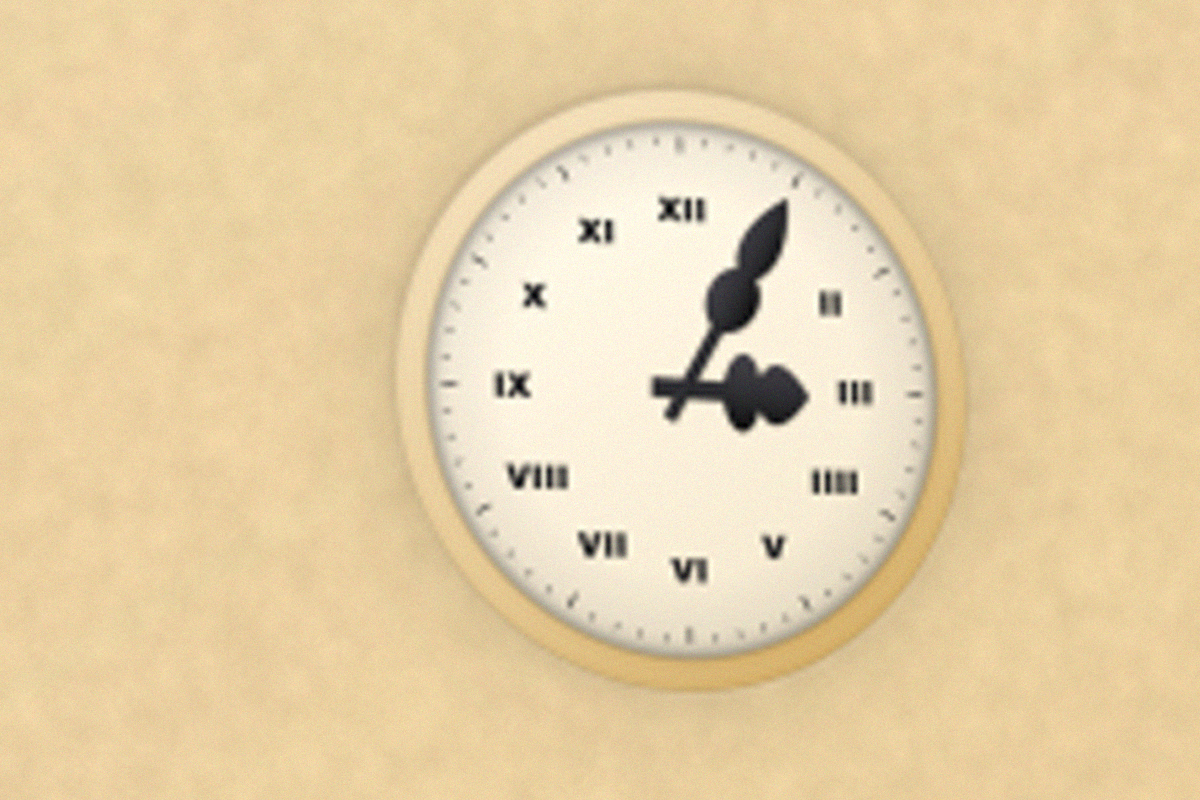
3:05
